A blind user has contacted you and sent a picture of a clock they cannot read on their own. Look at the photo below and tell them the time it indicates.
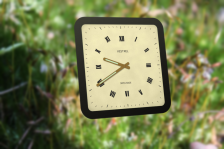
9:40
